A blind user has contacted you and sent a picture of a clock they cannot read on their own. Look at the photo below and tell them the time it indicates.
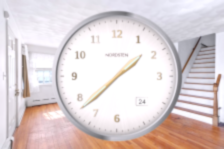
1:38
